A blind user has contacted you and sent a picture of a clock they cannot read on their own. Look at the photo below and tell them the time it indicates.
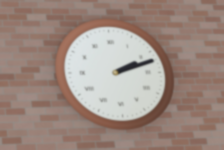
2:12
